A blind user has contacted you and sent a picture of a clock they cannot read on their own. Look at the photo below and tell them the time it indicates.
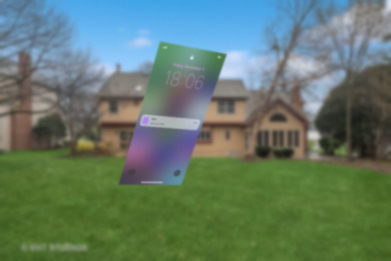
18:06
